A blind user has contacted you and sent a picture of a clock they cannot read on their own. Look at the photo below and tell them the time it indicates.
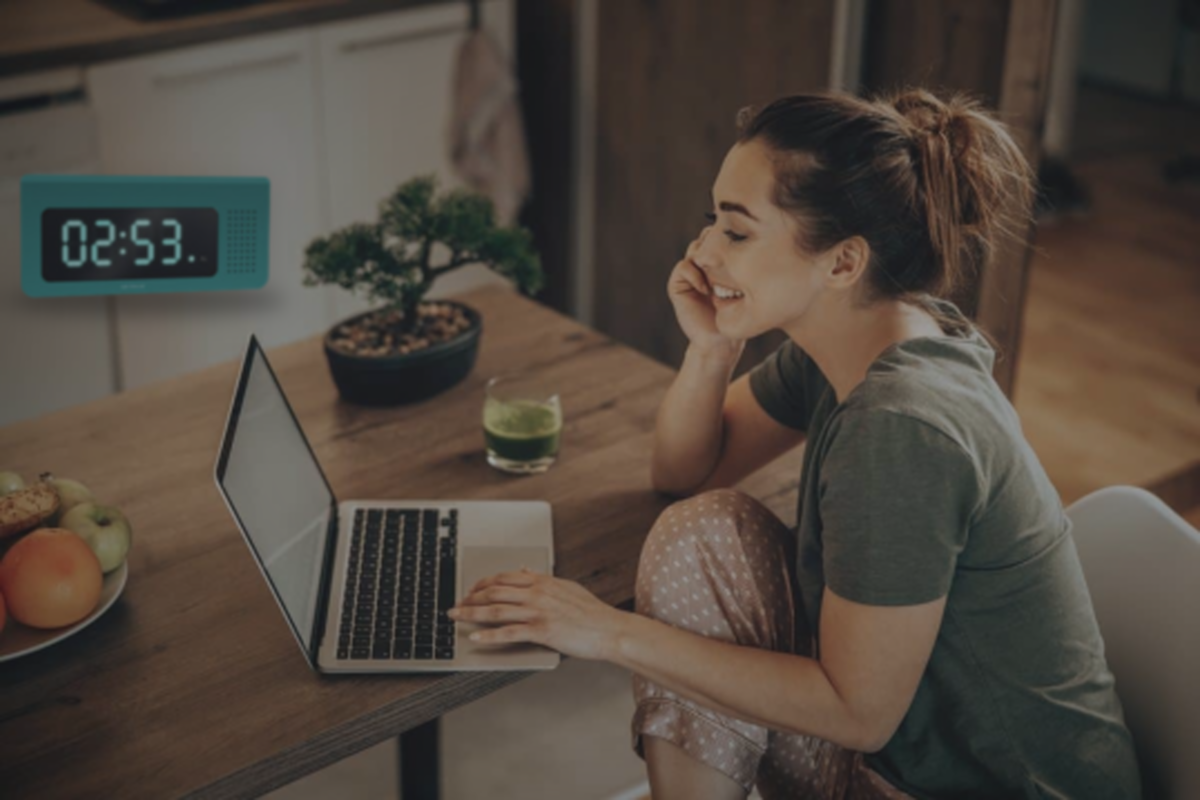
2:53
